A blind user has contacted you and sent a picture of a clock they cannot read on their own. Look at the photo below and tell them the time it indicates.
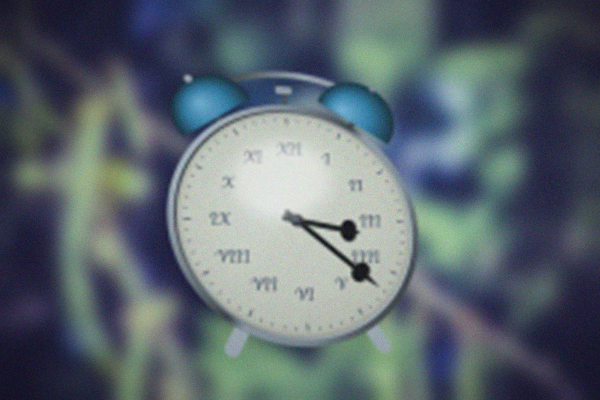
3:22
